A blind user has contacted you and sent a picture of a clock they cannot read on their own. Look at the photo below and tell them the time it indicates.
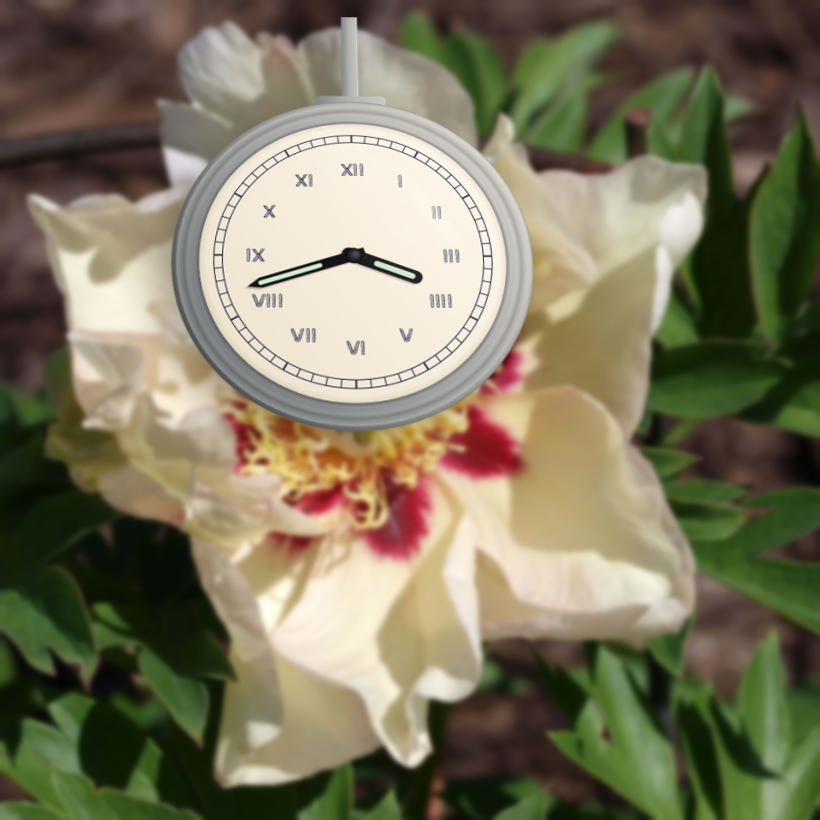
3:42
